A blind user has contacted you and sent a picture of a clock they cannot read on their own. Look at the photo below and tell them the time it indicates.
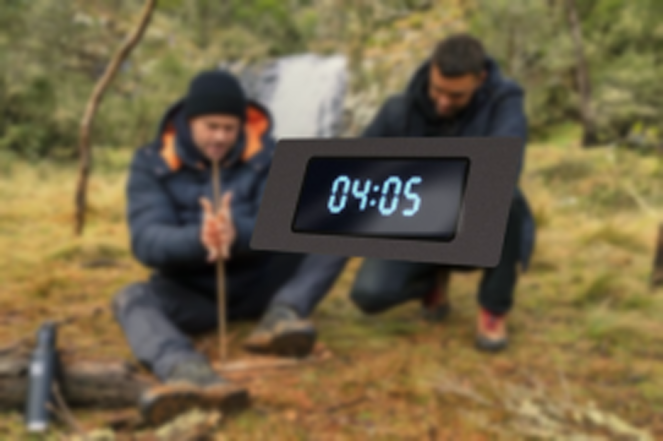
4:05
